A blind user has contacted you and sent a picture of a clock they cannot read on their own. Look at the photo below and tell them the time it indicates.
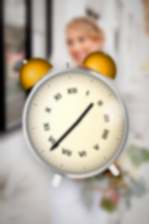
1:39
